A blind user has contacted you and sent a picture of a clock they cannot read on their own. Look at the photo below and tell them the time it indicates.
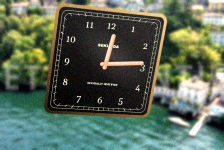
12:14
